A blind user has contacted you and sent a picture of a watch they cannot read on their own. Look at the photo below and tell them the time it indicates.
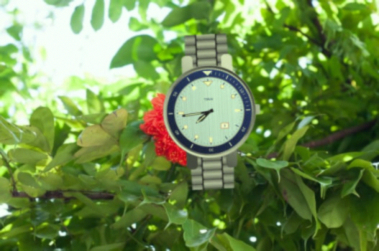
7:44
